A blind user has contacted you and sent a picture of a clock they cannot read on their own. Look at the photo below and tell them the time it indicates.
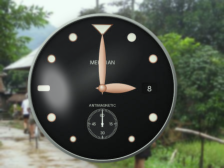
3:00
